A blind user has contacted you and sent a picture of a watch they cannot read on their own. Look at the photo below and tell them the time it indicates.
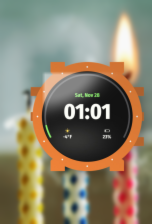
1:01
